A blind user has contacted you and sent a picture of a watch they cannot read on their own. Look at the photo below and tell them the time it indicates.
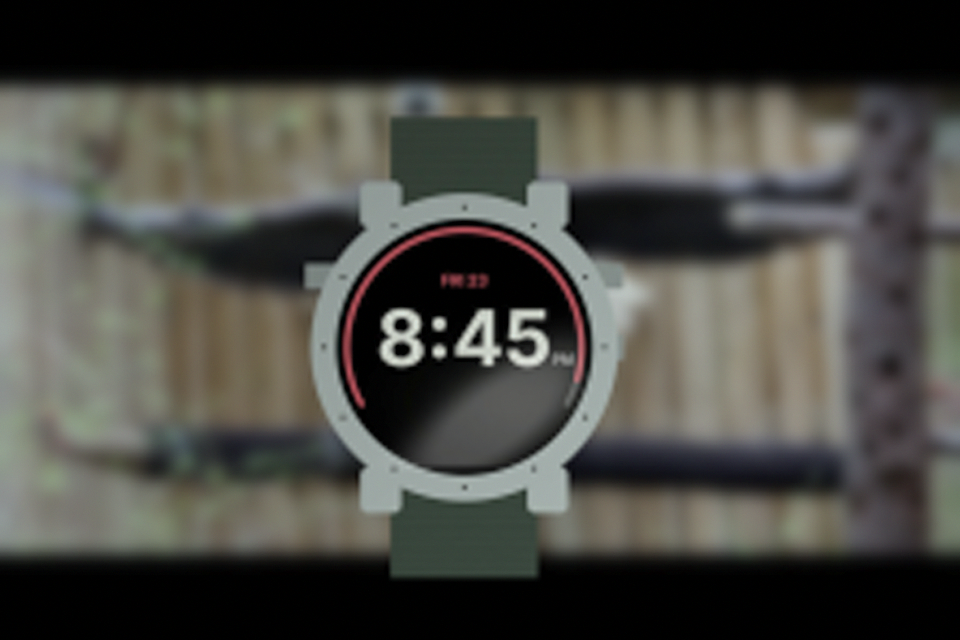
8:45
